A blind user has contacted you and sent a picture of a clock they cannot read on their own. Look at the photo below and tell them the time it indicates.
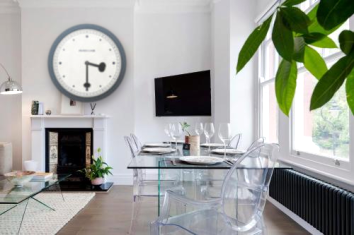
3:30
